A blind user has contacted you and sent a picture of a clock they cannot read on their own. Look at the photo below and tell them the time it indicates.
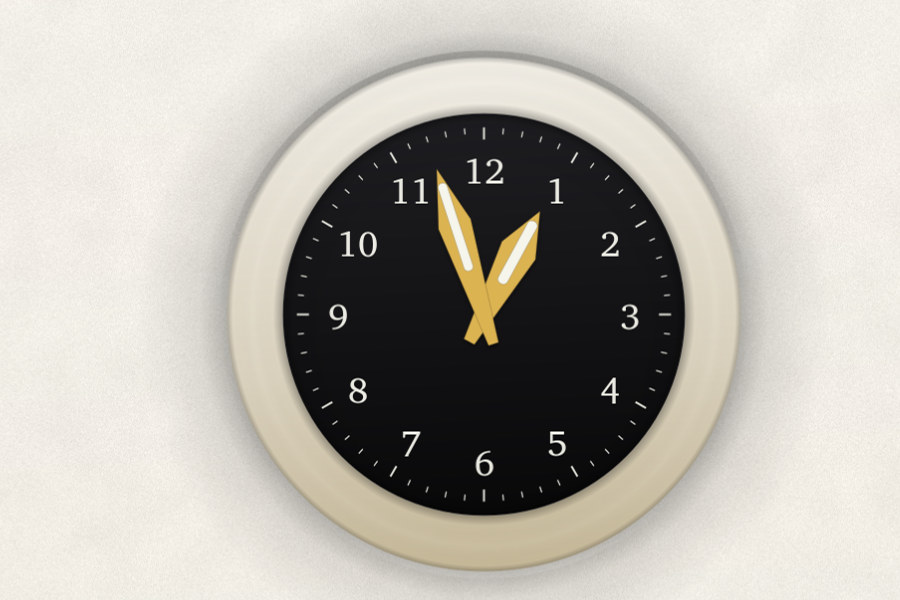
12:57
